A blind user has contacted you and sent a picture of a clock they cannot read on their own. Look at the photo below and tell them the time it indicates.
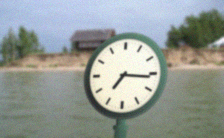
7:16
